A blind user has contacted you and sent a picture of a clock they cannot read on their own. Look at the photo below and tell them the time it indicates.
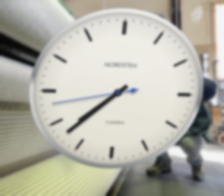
7:37:43
